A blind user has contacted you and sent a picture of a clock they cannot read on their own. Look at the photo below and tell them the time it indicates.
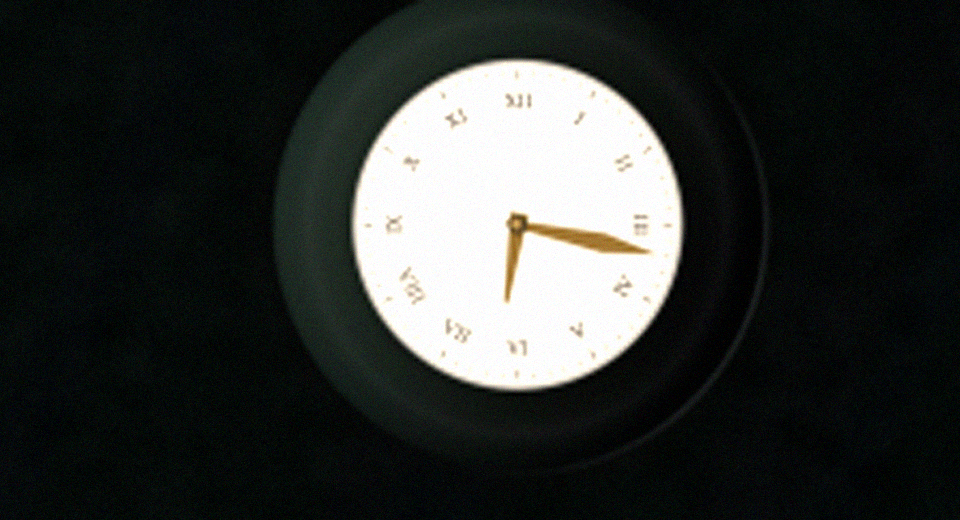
6:17
